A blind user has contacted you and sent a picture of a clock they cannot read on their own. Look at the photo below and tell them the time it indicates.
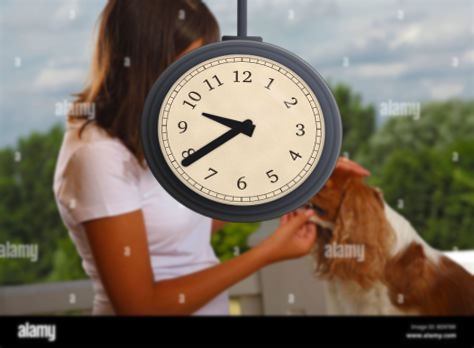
9:39
